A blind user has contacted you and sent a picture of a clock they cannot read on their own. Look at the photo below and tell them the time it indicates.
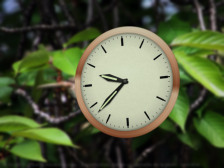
9:38
